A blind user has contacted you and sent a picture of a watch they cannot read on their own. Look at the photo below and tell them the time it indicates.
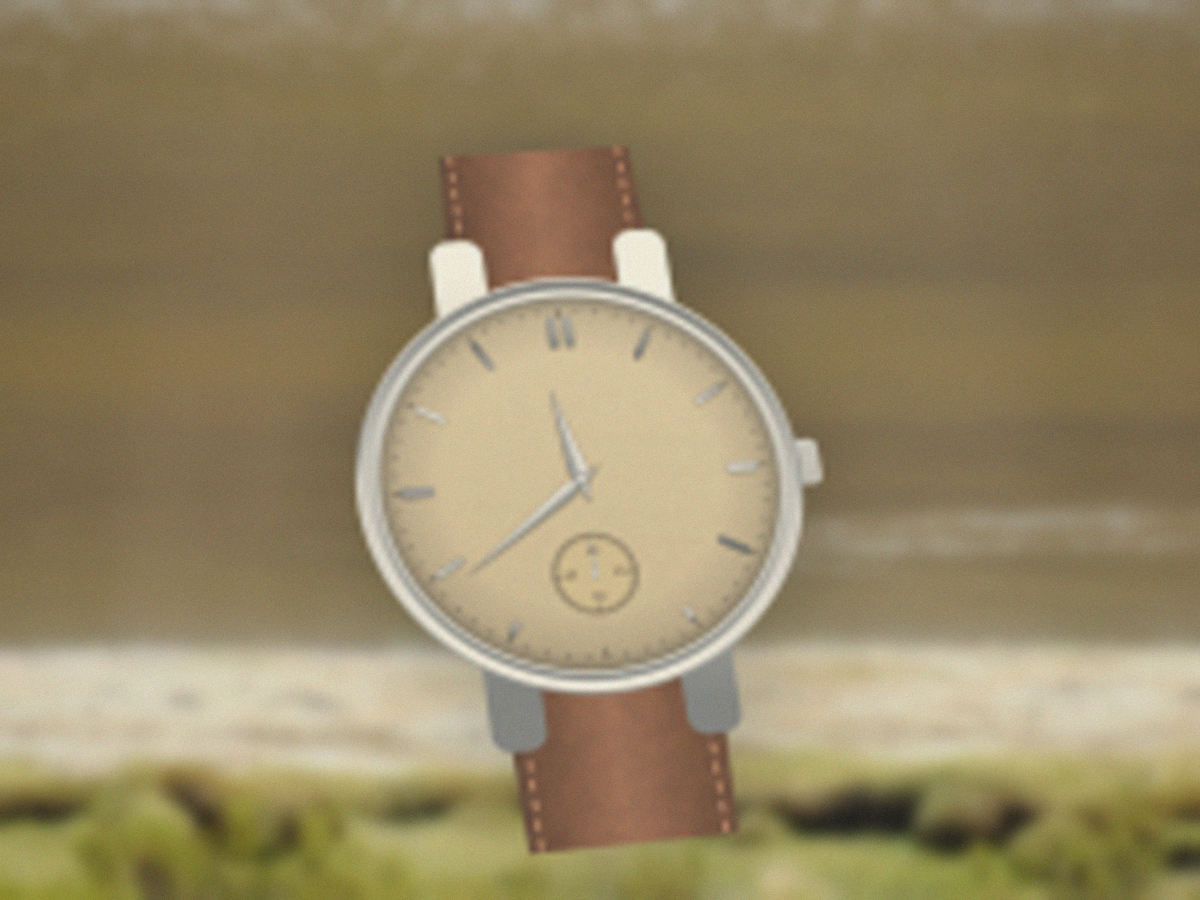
11:39
